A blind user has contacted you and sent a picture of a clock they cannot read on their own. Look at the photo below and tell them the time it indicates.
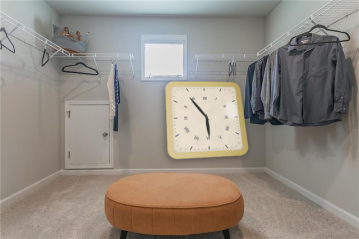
5:54
